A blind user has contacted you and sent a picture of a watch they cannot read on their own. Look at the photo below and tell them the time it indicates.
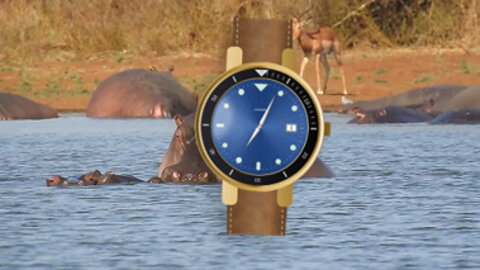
7:04
